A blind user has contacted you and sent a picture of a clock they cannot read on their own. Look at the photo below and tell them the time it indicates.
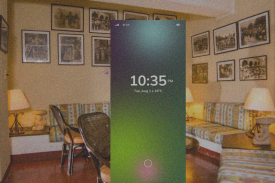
10:35
